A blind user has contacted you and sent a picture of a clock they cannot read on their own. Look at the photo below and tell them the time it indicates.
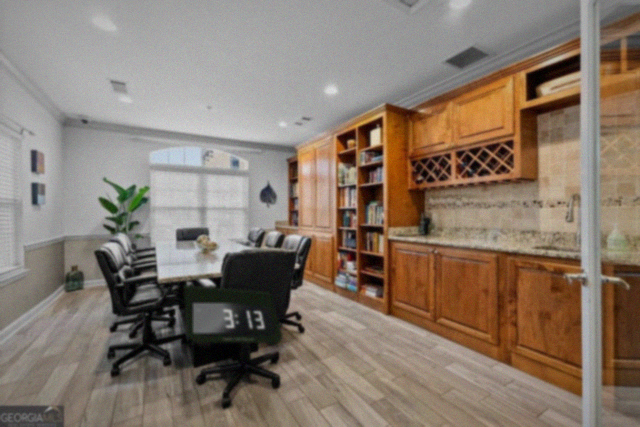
3:13
